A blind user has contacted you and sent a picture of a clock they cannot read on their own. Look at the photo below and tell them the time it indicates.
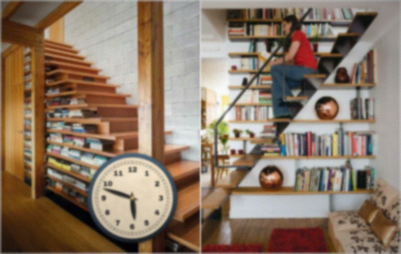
5:48
